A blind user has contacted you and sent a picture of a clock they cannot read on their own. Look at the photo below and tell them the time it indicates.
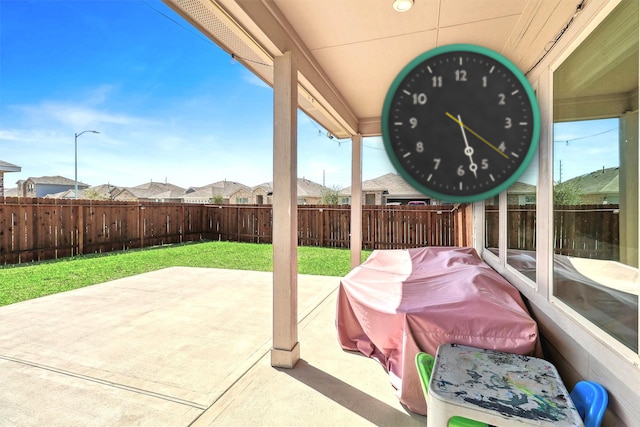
5:27:21
